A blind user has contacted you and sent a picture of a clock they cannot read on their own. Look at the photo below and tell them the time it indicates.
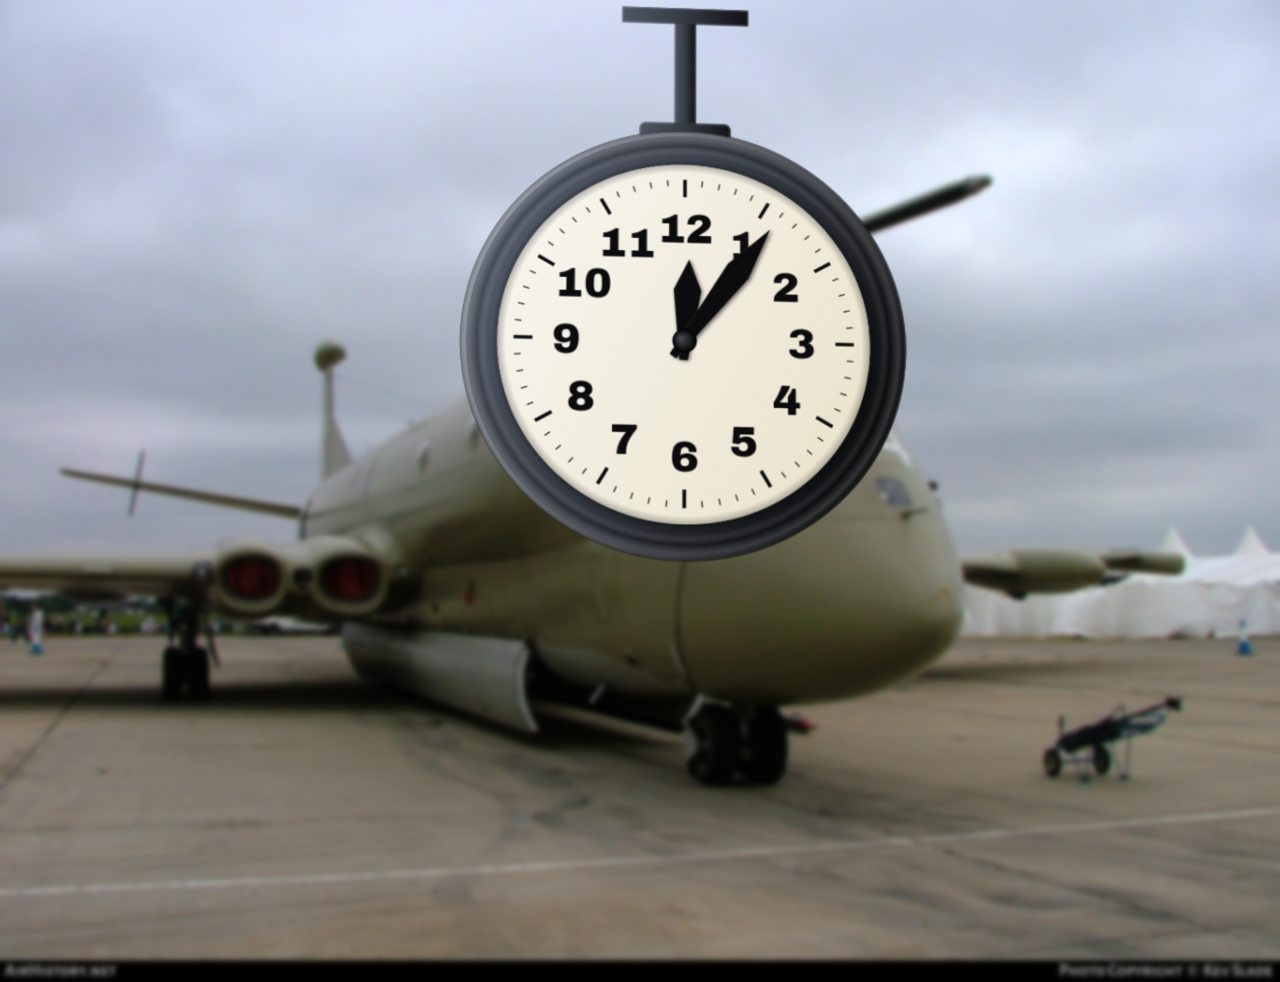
12:06
